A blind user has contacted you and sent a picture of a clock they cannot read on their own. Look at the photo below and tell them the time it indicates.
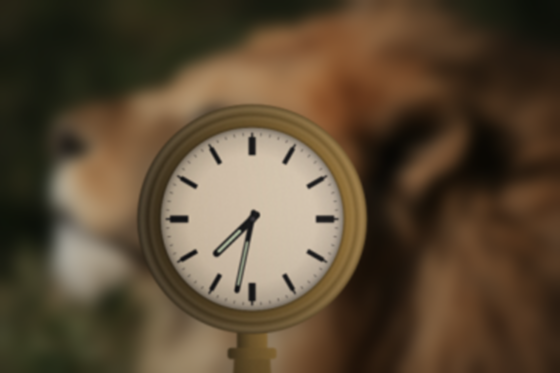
7:32
